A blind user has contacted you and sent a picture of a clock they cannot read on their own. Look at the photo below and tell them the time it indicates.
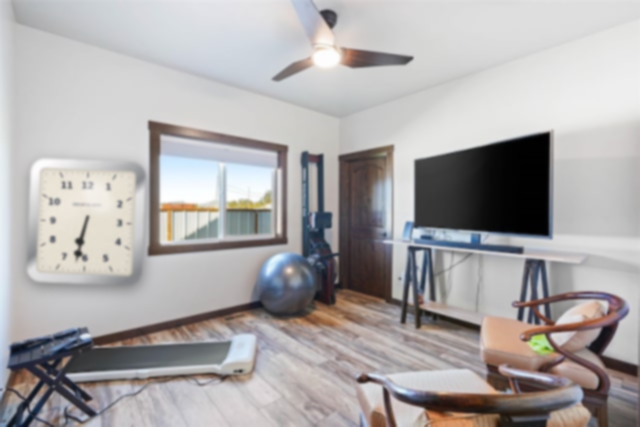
6:32
